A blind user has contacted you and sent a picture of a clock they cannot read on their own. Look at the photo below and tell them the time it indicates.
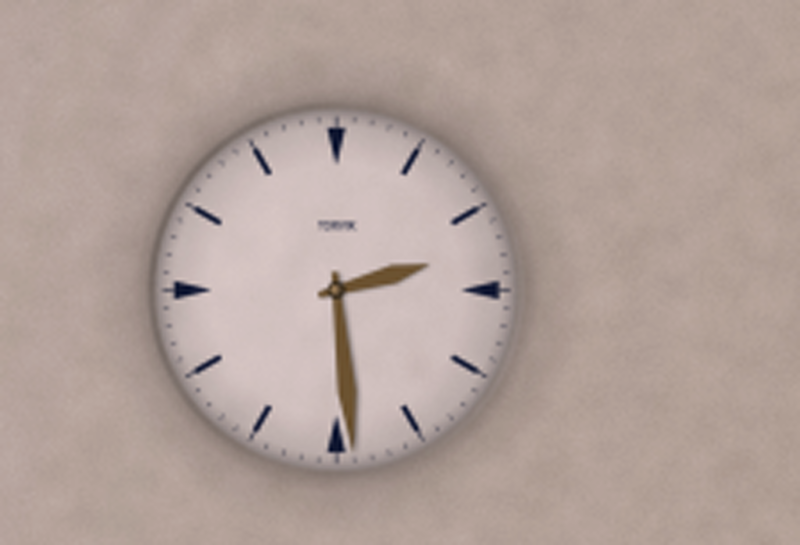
2:29
